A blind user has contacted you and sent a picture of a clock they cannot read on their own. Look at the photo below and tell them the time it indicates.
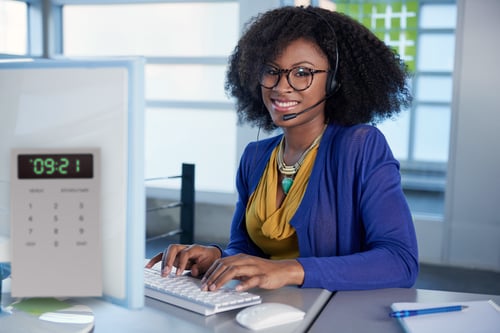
9:21
